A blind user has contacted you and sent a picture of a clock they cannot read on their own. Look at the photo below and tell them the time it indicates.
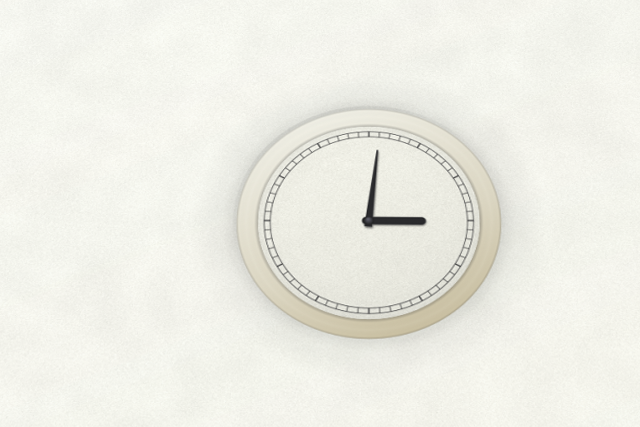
3:01
